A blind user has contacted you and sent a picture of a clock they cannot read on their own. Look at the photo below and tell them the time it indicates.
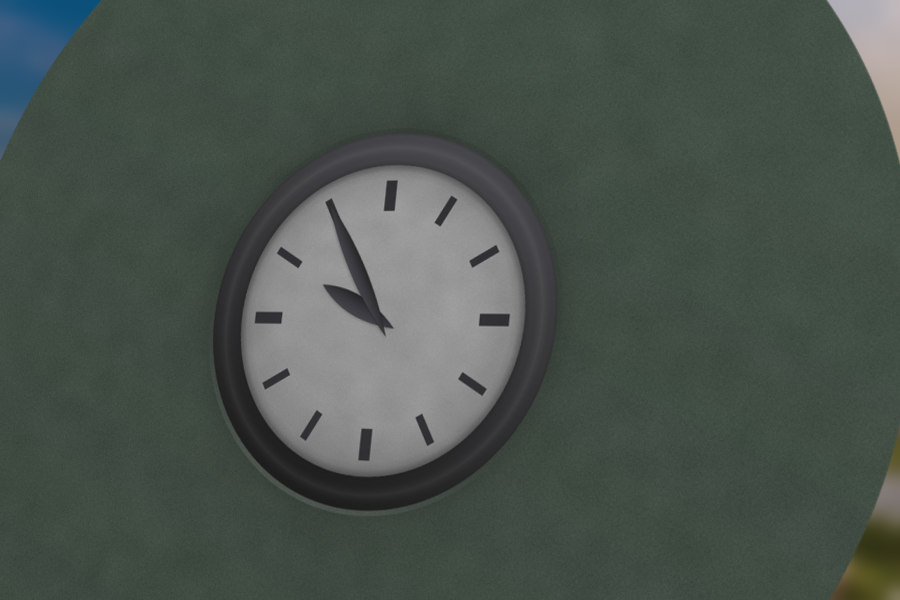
9:55
